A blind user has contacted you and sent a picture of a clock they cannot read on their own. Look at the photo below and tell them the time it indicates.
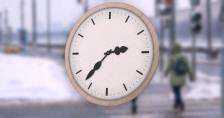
2:37
